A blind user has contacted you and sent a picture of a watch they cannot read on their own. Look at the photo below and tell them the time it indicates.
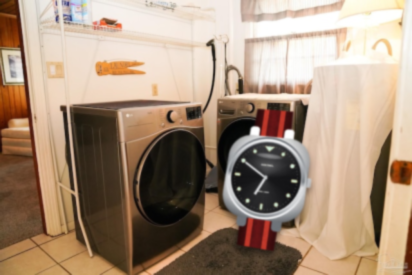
6:50
